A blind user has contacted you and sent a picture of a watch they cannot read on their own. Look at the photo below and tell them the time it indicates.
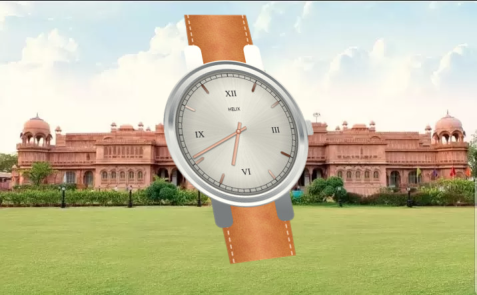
6:41
